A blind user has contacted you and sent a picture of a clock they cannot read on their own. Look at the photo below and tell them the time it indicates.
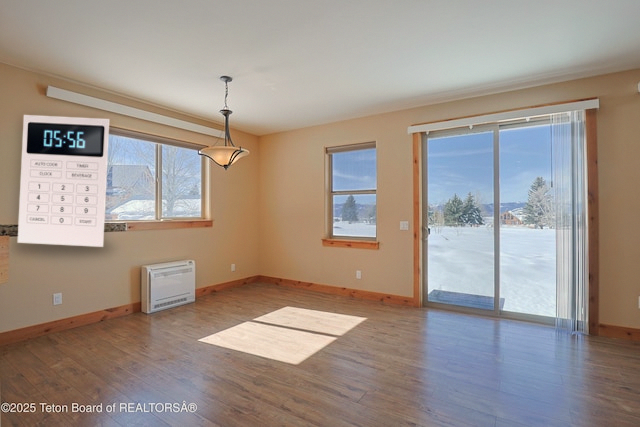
5:56
